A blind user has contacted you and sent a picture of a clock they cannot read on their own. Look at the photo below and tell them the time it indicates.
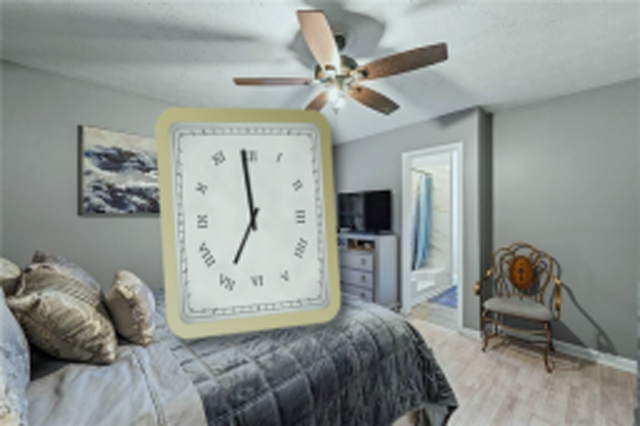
6:59
